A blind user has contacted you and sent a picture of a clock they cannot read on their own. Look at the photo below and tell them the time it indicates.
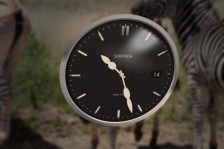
10:27
